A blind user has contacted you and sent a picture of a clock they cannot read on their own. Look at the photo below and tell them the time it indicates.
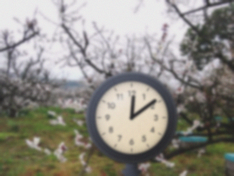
12:09
